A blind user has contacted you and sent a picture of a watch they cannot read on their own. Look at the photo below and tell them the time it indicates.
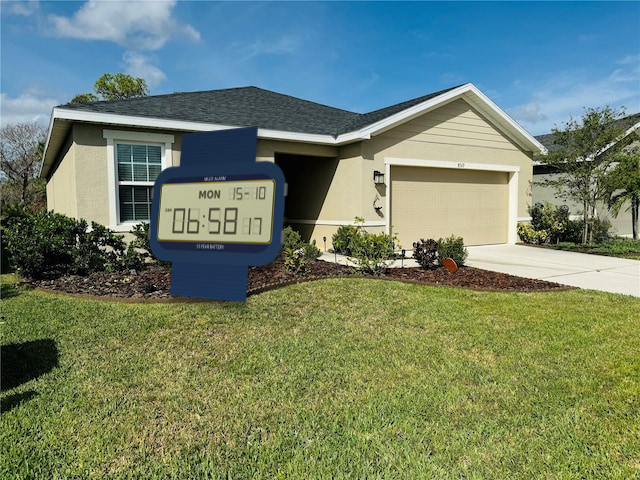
6:58:17
